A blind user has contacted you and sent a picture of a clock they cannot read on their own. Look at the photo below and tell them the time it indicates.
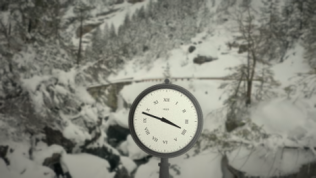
3:48
